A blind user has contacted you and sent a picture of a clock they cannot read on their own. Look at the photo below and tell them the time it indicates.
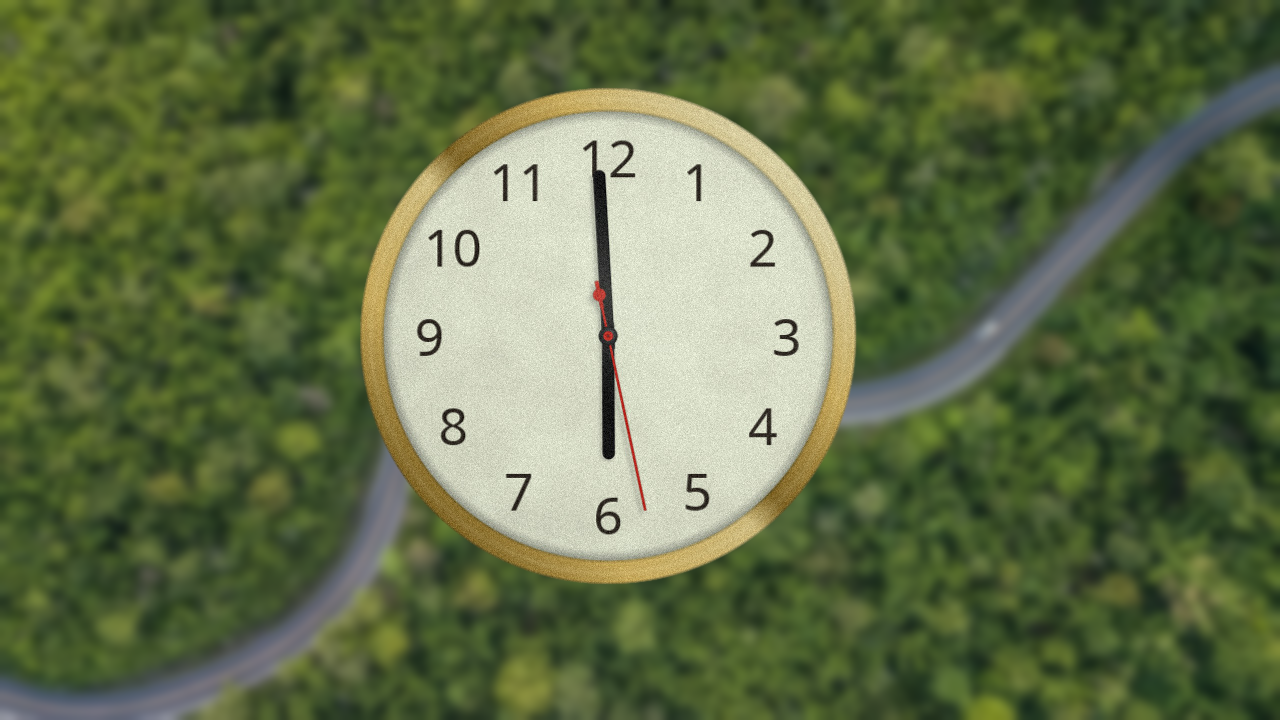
5:59:28
